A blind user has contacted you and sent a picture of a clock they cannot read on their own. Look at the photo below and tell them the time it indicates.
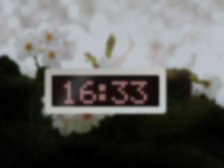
16:33
